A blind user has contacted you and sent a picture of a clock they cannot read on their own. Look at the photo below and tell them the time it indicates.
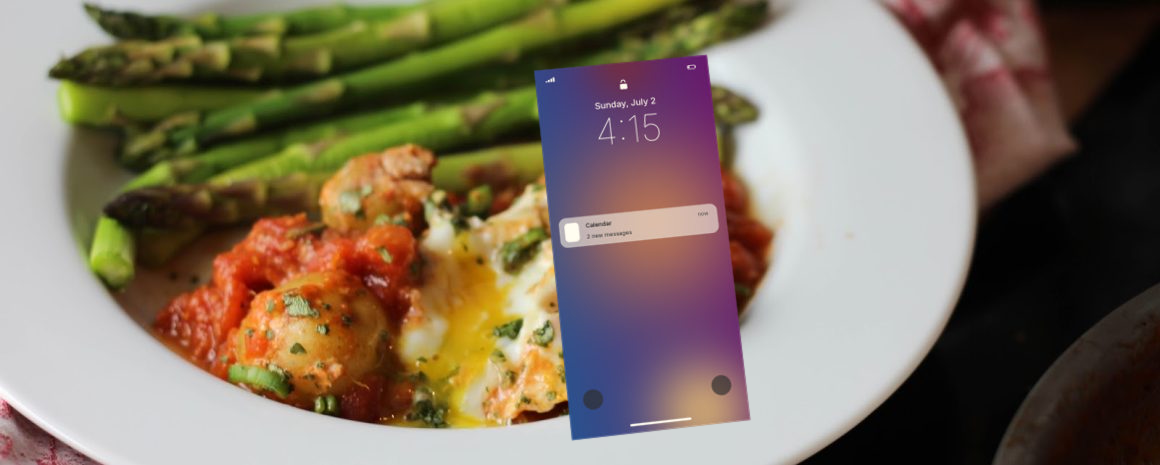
4:15
